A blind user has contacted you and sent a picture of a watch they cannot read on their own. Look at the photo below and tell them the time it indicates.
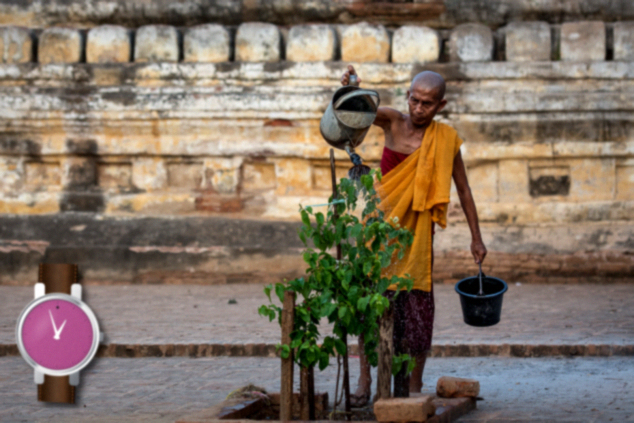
12:57
